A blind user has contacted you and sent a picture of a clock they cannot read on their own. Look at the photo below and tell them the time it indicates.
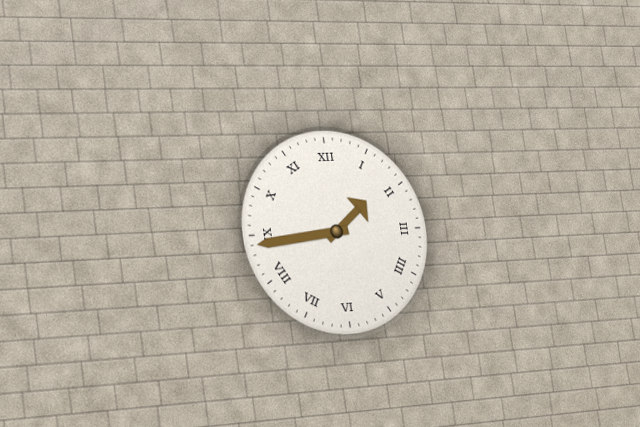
1:44
